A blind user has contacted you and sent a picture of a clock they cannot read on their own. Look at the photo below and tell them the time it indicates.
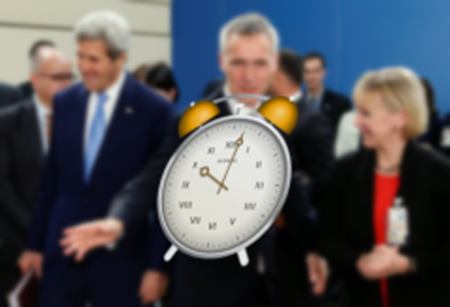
10:02
